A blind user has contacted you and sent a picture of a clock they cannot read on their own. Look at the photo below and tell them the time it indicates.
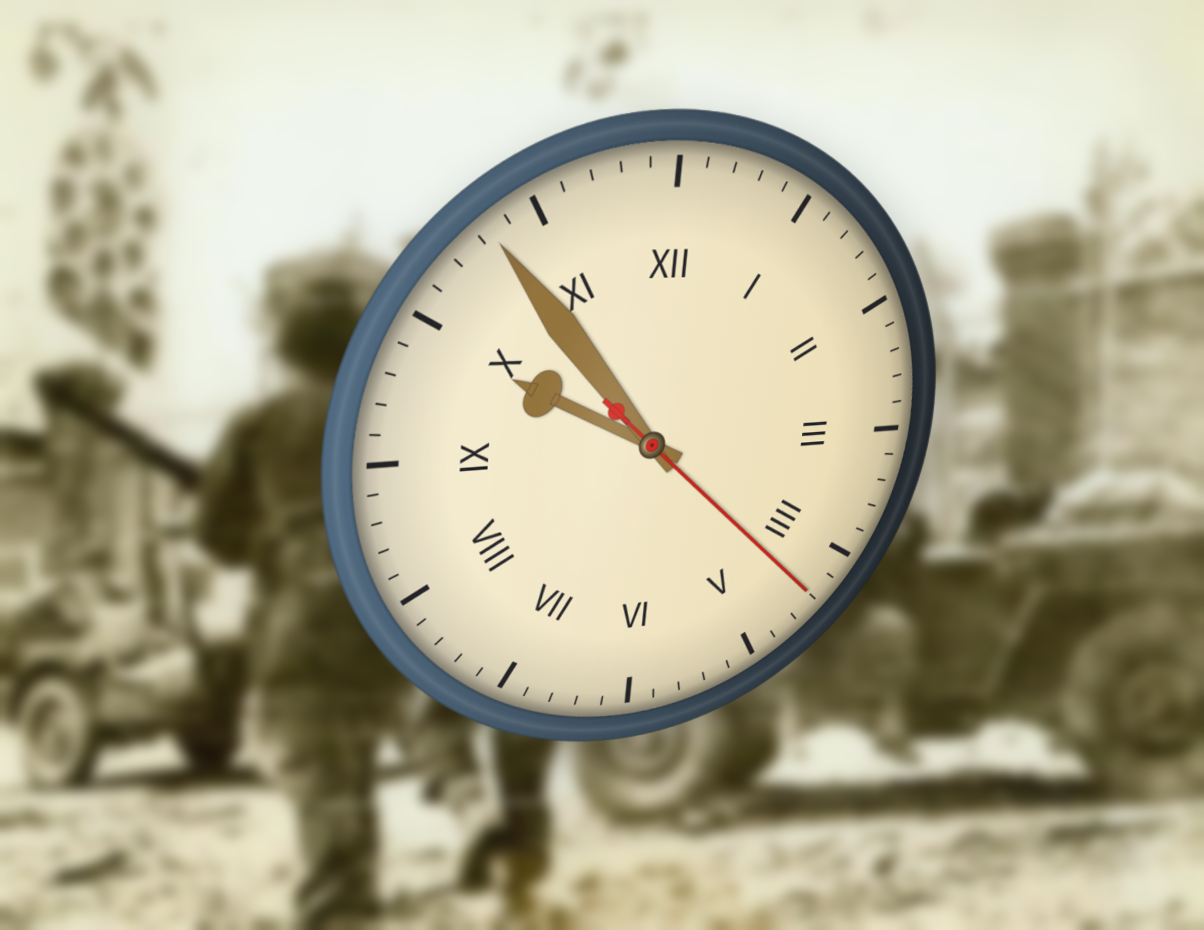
9:53:22
